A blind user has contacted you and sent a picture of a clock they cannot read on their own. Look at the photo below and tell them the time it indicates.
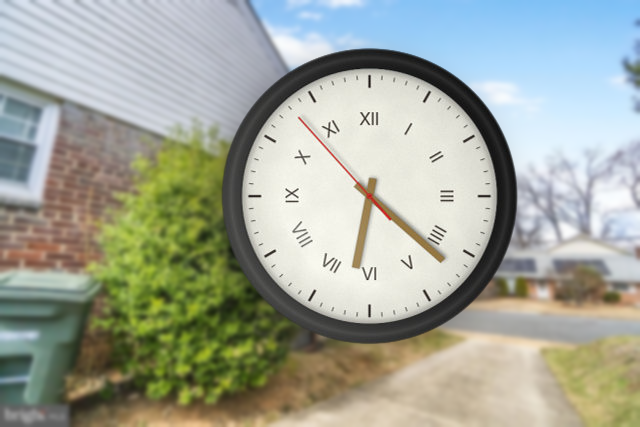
6:21:53
